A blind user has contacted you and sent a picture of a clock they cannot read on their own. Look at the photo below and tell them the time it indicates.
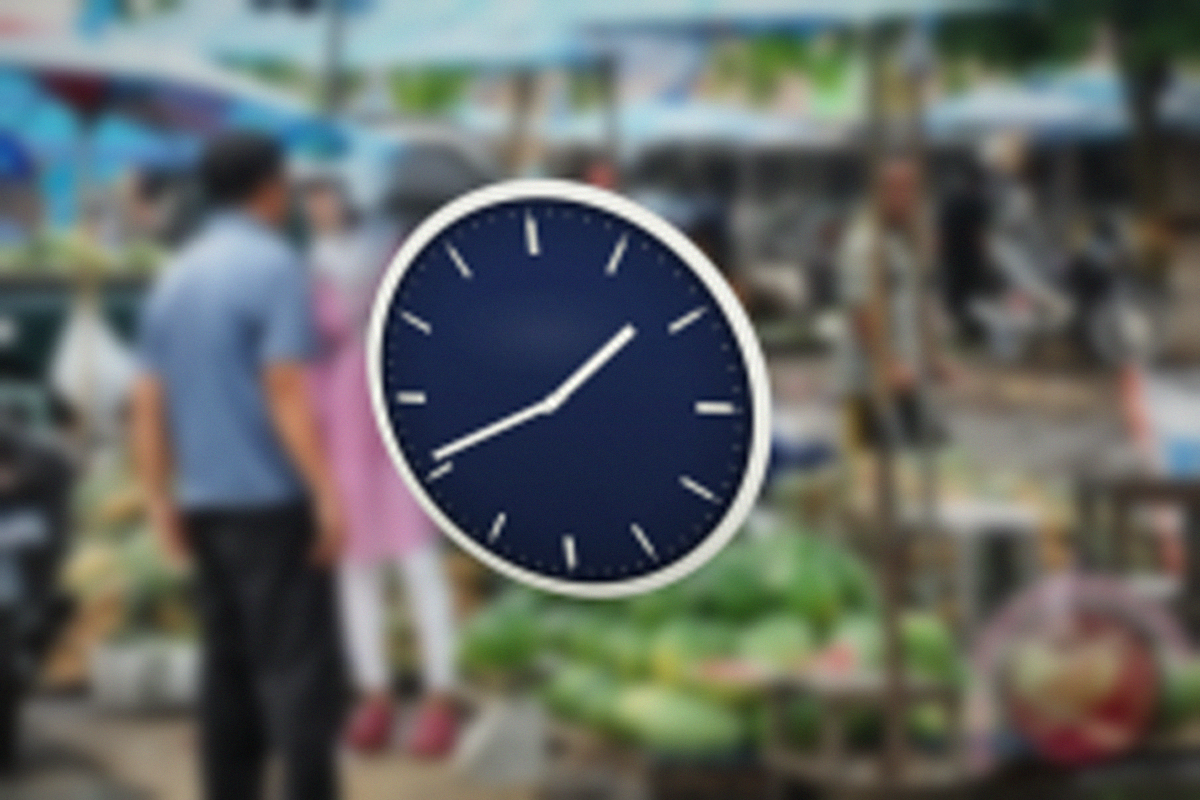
1:41
